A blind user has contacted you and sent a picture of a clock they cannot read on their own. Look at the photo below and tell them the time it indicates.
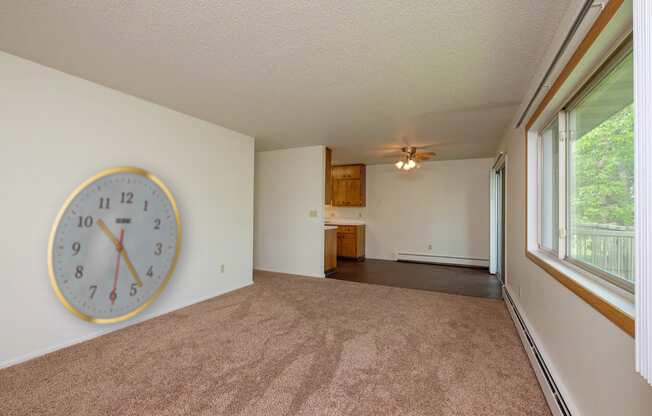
10:23:30
